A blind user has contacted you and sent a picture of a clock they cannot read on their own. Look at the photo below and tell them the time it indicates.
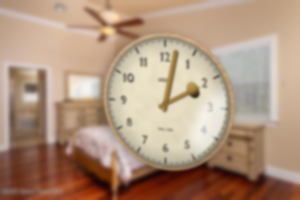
2:02
